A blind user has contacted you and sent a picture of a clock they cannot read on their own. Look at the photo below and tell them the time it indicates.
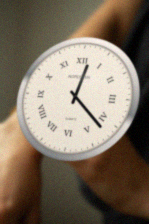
12:22
